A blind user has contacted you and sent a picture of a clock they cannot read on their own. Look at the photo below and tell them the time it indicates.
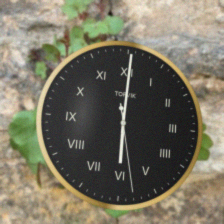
6:00:28
